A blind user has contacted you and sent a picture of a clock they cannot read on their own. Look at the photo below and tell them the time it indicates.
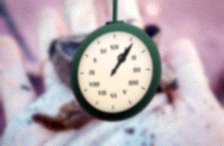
1:06
